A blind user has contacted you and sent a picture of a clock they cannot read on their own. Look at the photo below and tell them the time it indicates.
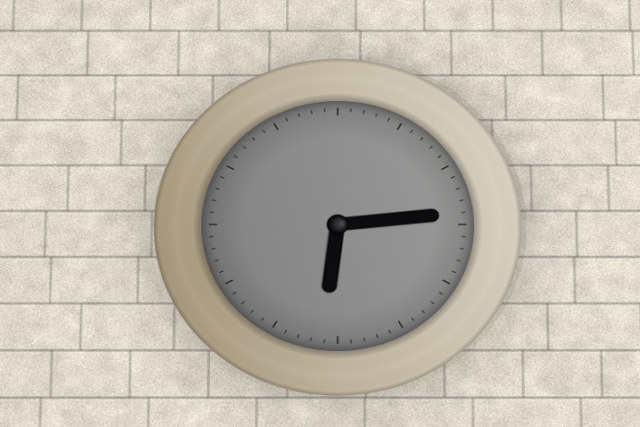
6:14
